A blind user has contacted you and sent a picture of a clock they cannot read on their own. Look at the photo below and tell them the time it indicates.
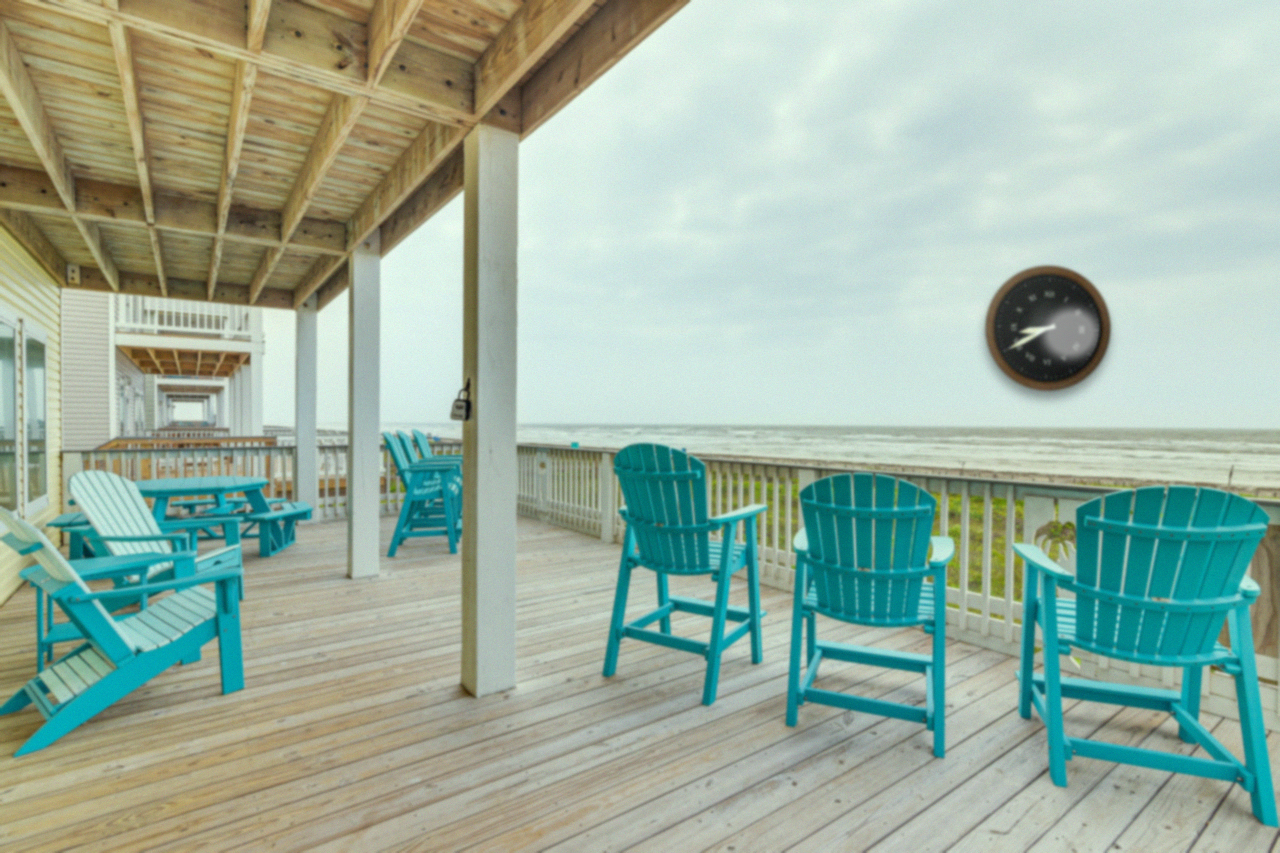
8:40
